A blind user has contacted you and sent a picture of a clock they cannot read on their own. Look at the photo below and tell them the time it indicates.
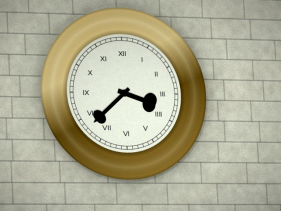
3:38
